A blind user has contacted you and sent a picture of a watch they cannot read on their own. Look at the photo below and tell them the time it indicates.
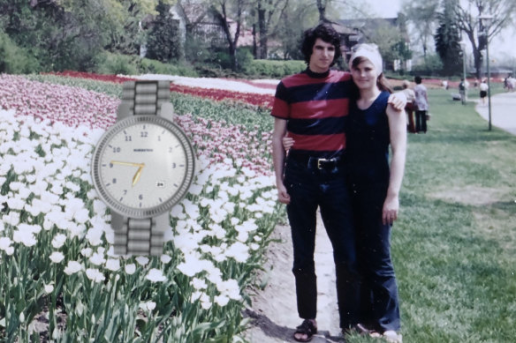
6:46
